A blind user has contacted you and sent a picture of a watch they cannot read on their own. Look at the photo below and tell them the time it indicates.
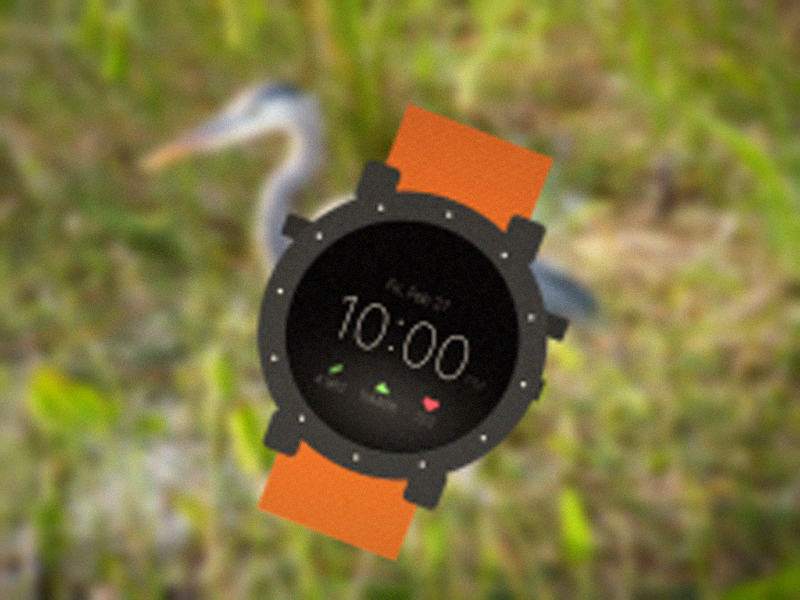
10:00
